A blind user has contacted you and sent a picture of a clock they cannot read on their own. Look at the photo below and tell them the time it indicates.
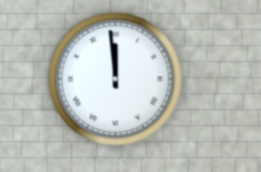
11:59
